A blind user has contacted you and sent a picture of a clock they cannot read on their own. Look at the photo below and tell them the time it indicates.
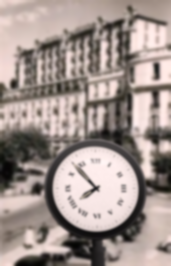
7:53
